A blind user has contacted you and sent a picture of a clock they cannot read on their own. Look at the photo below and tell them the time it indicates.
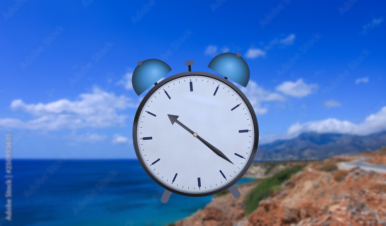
10:22
